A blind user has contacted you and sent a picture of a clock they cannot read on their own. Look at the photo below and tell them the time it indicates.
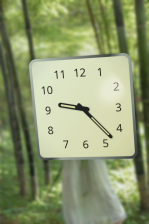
9:23
